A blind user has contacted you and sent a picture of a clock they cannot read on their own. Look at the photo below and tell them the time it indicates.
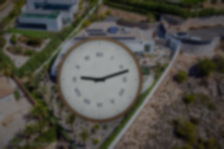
9:12
